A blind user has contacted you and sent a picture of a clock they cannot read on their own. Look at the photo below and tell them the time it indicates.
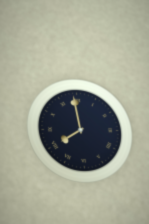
7:59
